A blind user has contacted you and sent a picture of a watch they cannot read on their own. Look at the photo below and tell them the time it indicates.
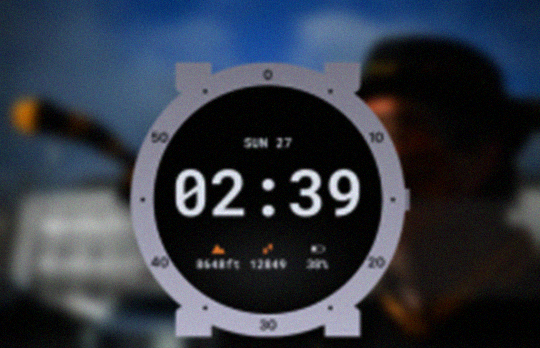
2:39
